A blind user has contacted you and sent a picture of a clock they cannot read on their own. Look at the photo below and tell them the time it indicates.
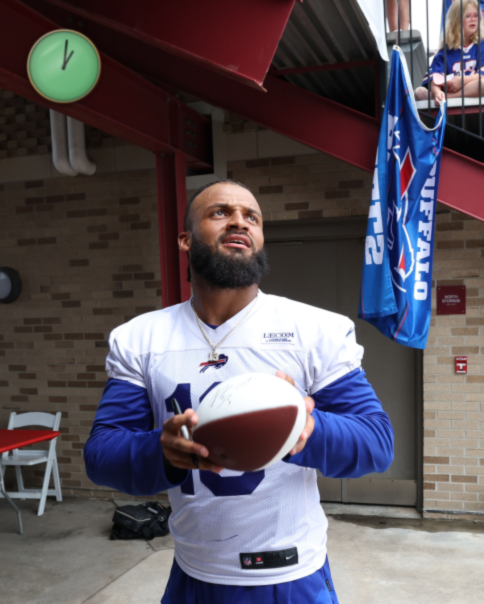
1:01
